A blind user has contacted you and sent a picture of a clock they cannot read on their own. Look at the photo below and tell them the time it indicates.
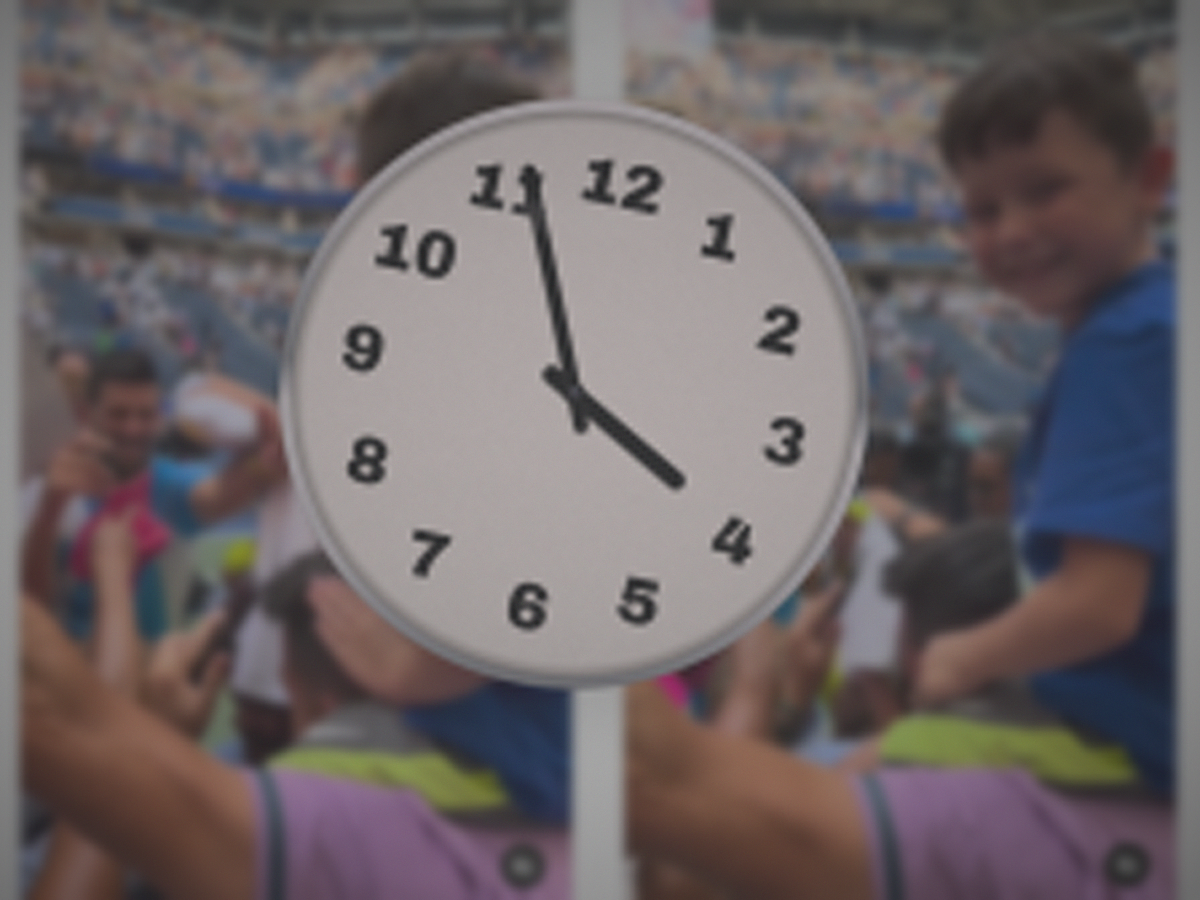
3:56
